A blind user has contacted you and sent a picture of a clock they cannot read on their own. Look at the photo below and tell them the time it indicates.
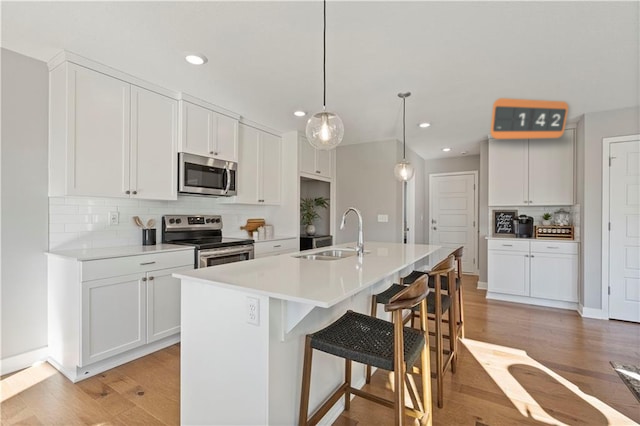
1:42
